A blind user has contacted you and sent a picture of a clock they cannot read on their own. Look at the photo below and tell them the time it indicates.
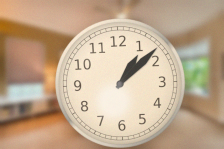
1:08
